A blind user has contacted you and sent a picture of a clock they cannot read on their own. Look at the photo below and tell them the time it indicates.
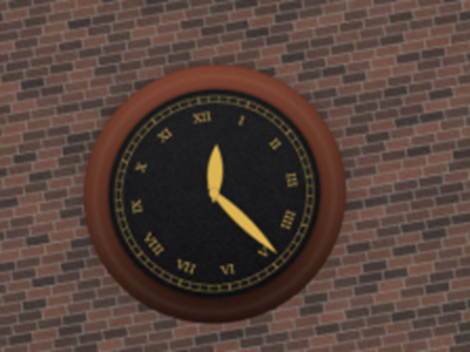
12:24
